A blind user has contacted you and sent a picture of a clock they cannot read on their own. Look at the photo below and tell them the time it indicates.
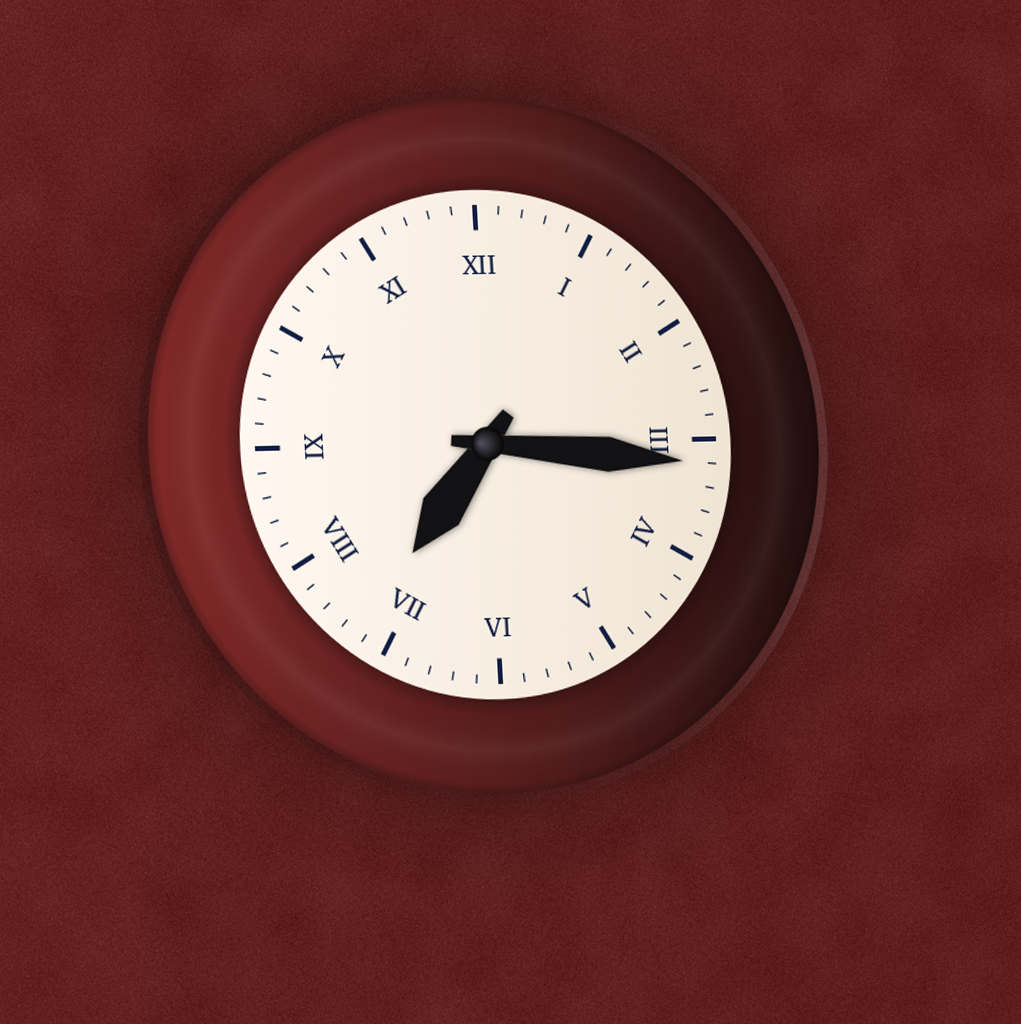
7:16
